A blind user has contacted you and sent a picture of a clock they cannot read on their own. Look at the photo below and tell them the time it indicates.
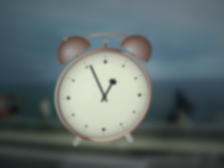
12:56
